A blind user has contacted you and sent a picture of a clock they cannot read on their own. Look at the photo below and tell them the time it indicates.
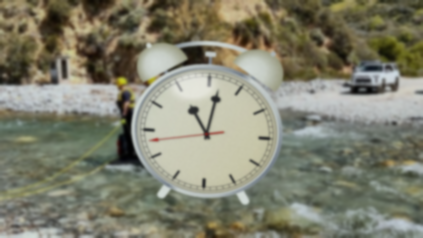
11:01:43
